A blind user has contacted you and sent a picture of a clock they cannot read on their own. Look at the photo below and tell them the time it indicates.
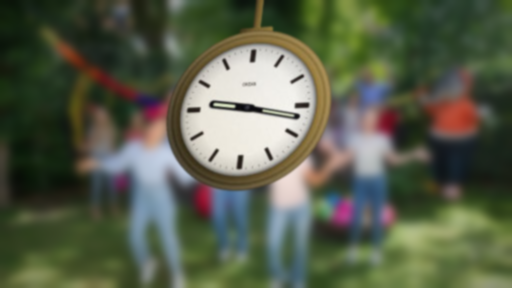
9:17
